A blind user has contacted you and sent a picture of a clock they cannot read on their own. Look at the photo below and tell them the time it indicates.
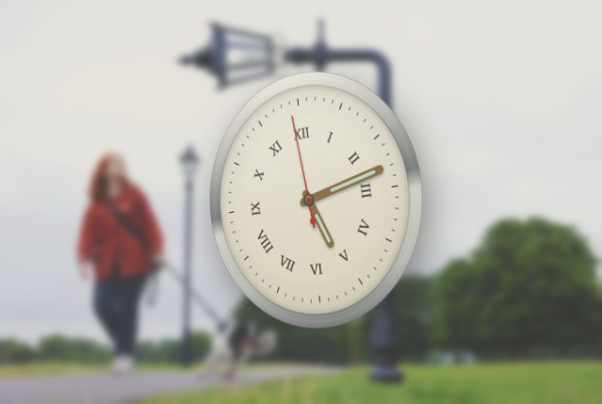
5:12:59
